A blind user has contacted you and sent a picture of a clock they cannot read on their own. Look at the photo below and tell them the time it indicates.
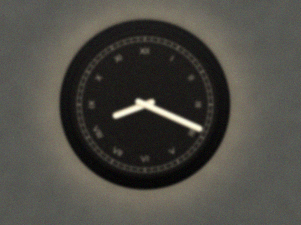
8:19
